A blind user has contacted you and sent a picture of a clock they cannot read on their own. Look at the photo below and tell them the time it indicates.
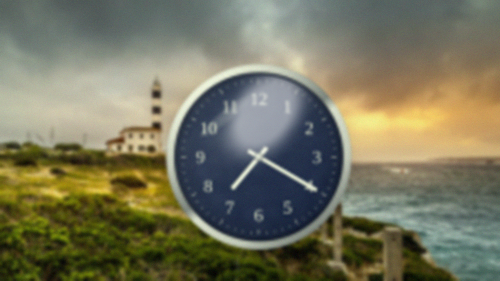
7:20
